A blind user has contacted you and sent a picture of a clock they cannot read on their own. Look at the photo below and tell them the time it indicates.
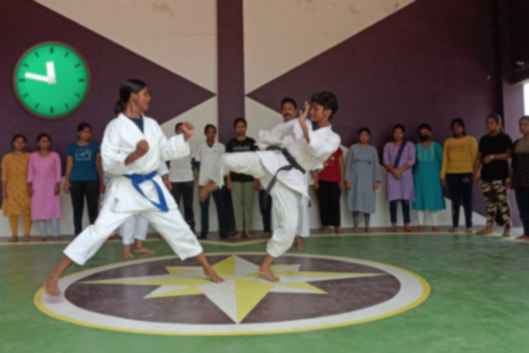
11:47
